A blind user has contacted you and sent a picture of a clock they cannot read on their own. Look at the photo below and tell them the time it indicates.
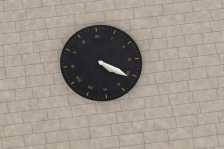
4:21
